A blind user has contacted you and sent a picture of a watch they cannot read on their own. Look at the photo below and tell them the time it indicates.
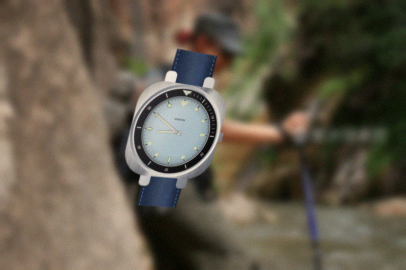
8:50
